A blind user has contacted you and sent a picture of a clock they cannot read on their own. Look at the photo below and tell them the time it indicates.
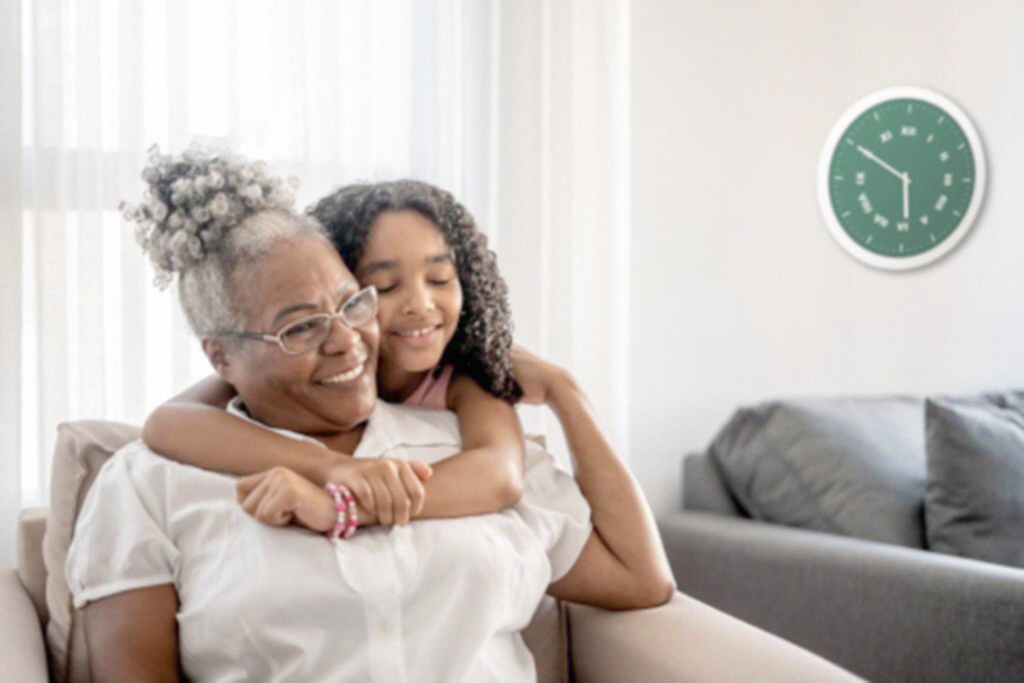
5:50
